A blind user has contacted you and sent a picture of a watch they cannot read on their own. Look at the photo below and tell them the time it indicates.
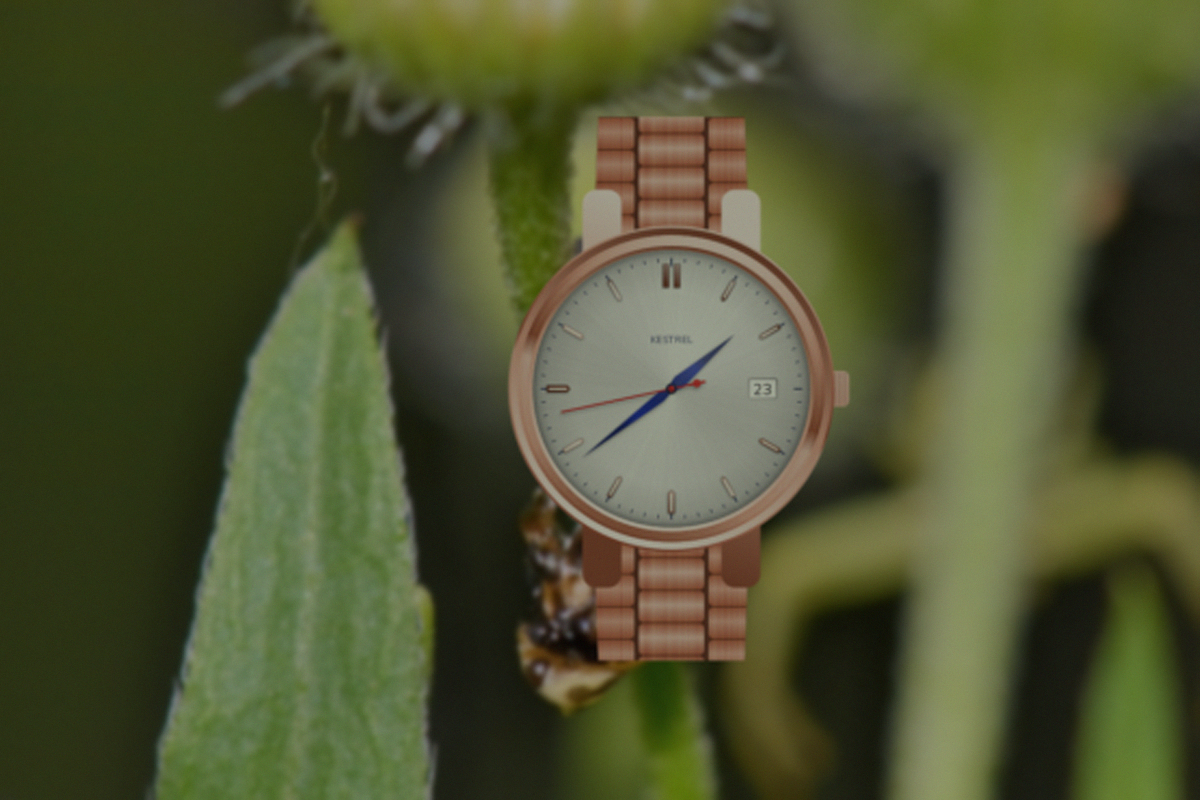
1:38:43
